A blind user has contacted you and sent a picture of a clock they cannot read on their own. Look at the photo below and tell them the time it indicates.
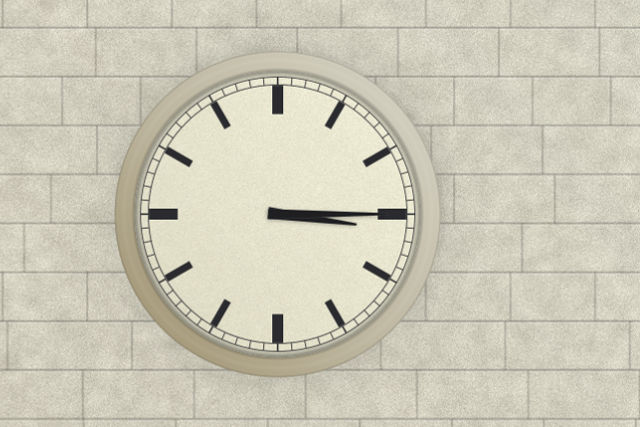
3:15
